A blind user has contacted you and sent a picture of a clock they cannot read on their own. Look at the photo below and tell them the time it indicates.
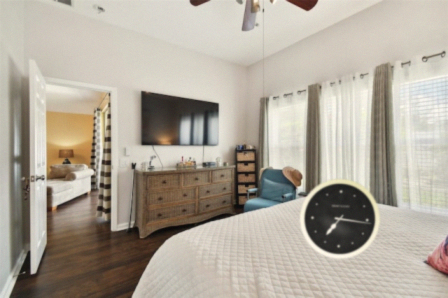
7:16
